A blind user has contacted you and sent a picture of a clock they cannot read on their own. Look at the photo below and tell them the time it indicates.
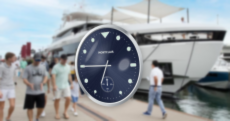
6:45
